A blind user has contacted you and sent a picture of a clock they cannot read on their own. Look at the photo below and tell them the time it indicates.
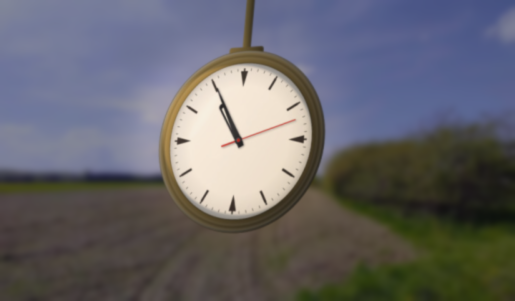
10:55:12
